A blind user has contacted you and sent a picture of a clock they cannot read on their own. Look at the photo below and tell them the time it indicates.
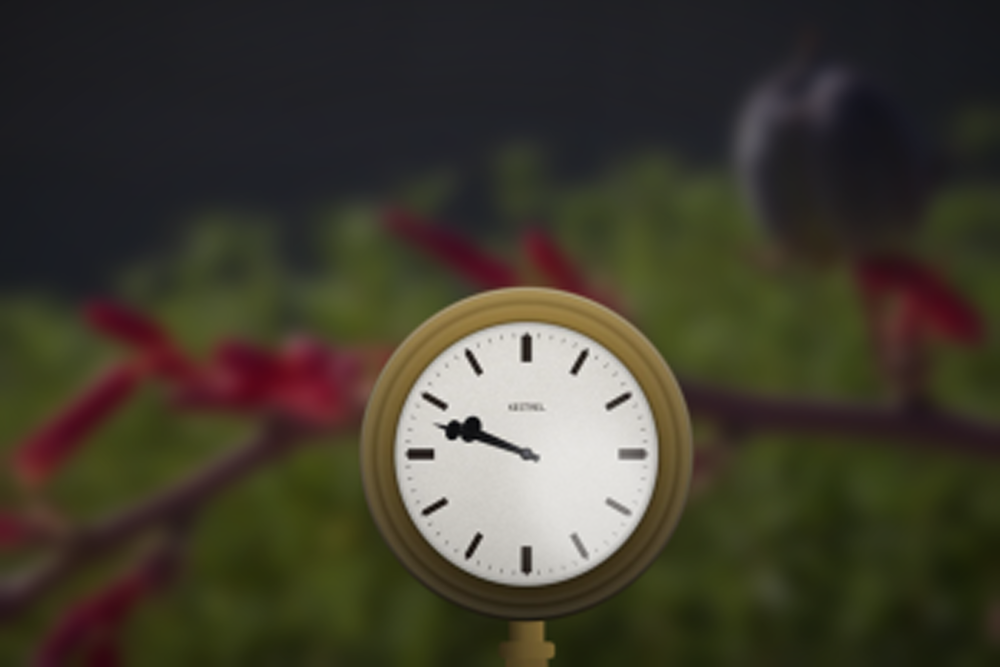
9:48
